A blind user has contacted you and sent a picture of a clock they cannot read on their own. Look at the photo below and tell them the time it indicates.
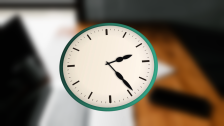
2:24
